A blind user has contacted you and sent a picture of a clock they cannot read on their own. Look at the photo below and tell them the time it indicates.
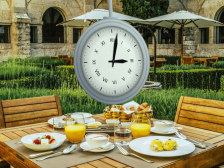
3:02
